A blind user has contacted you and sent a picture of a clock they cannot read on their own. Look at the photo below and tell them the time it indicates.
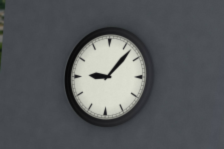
9:07
